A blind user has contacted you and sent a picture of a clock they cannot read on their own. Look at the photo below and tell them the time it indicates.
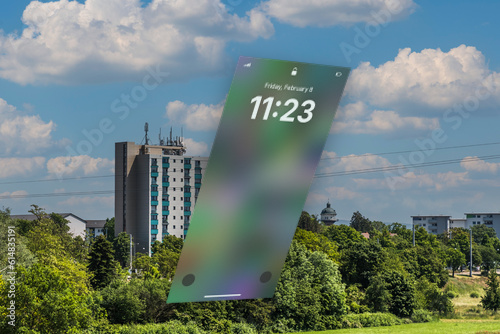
11:23
